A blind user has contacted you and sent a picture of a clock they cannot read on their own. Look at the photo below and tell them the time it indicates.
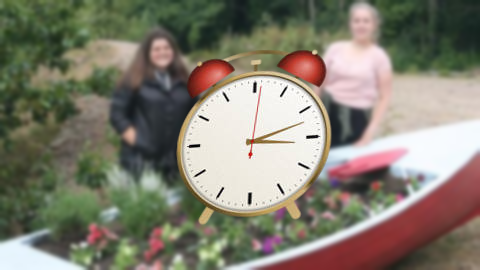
3:12:01
